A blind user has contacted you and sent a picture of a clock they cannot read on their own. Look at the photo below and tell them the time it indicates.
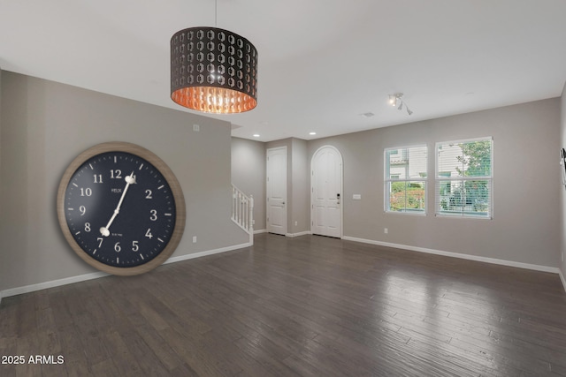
7:04
